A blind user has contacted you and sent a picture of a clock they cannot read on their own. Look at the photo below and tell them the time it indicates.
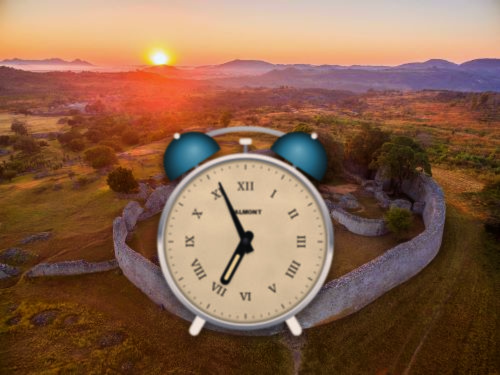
6:56
